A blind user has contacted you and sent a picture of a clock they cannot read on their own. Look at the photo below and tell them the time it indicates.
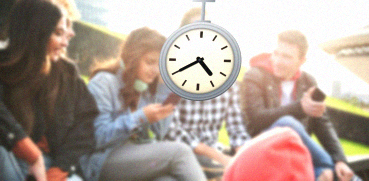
4:40
